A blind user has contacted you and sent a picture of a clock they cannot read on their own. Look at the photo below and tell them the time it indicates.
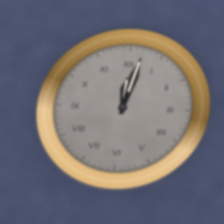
12:02
